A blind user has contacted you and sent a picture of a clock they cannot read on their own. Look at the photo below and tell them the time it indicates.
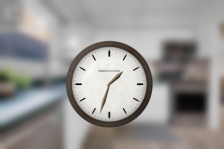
1:33
